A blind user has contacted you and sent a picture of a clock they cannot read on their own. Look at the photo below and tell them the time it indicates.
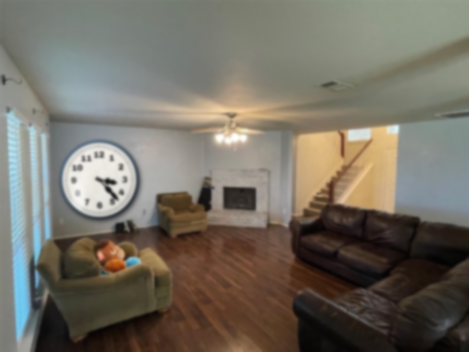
3:23
